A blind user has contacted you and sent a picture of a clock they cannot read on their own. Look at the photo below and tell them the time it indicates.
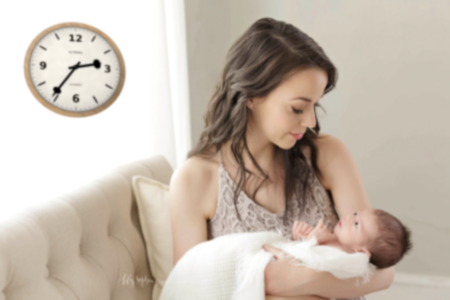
2:36
